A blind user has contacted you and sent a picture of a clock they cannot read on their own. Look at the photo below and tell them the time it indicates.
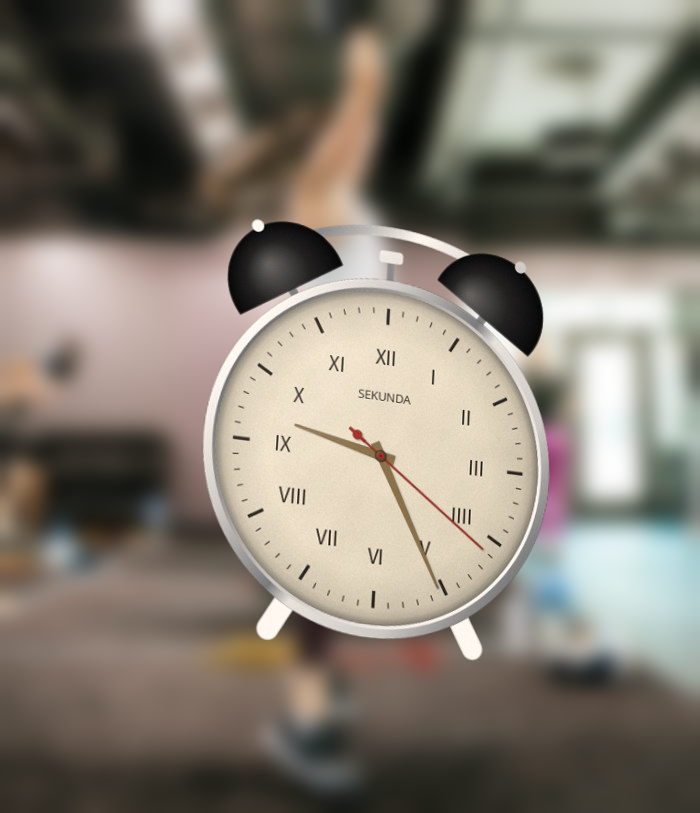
9:25:21
